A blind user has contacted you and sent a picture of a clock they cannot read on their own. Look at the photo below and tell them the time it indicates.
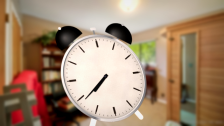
7:39
